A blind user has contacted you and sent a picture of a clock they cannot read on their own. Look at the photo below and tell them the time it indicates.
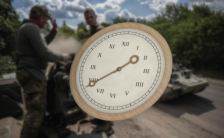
1:39
